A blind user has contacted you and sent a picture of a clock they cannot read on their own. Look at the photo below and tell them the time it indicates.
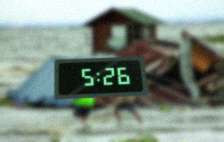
5:26
